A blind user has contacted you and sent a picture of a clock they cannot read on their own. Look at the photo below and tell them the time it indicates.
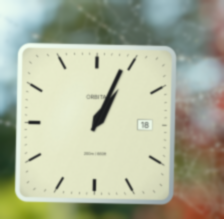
1:04
